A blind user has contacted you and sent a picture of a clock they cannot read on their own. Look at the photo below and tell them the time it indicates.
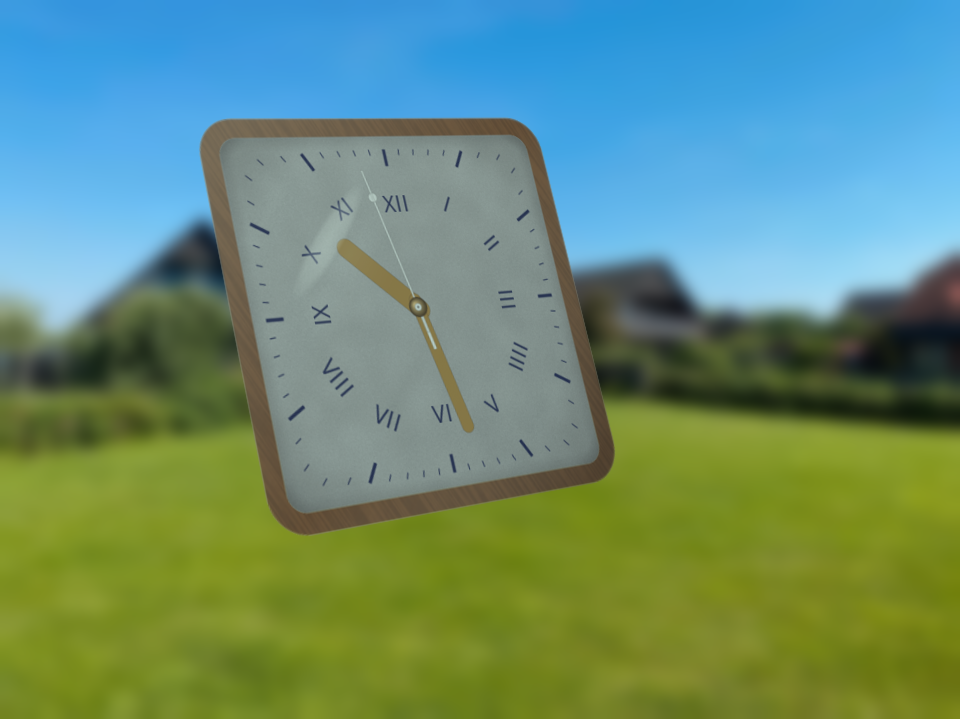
10:27:58
